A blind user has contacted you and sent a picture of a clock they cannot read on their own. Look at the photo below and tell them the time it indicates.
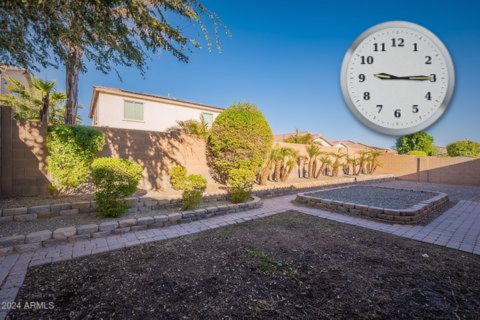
9:15
